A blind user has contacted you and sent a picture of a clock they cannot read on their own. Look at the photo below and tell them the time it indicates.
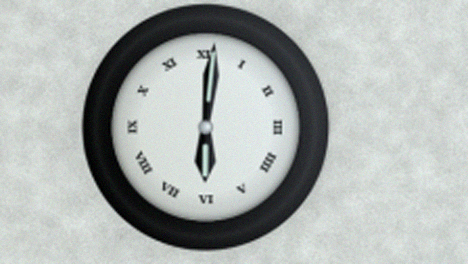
6:01
